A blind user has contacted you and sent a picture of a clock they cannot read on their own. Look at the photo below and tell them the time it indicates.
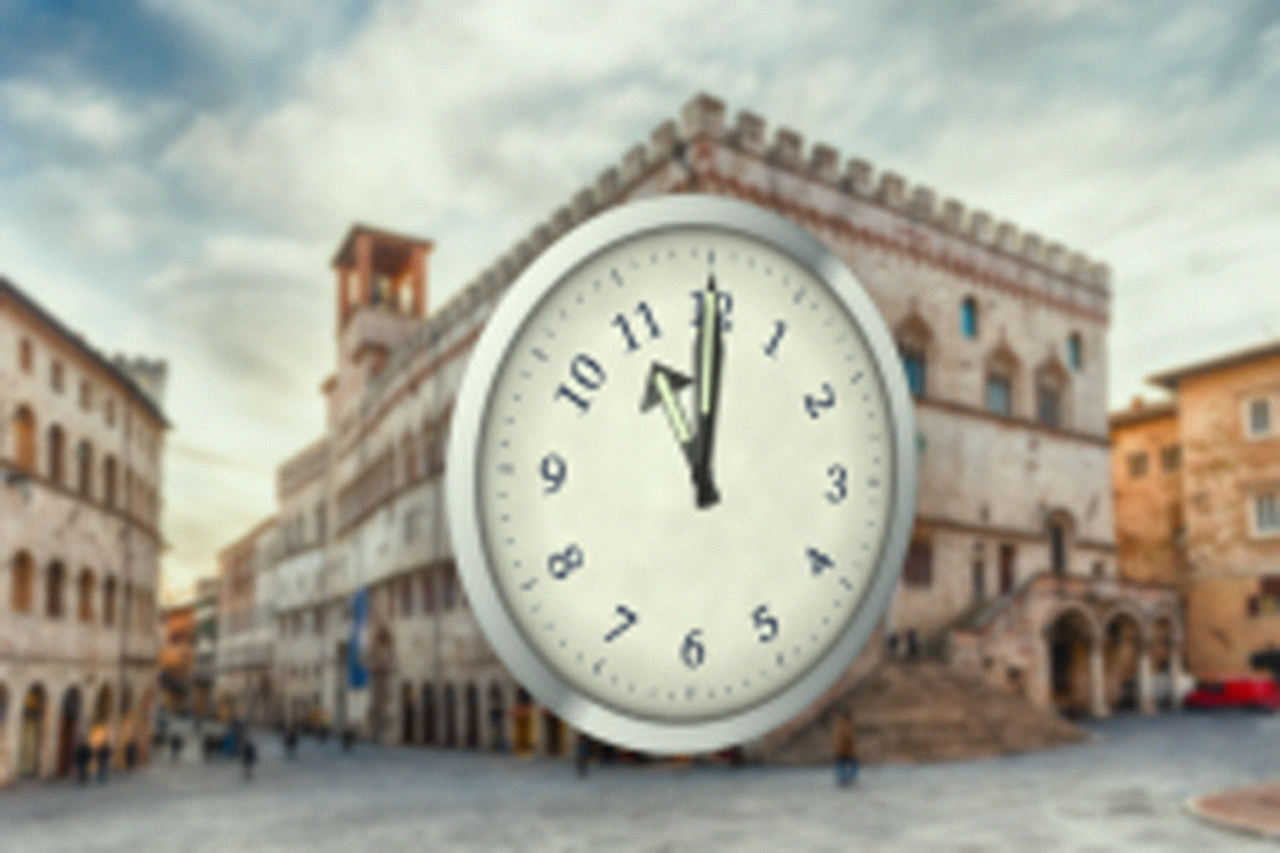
11:00
